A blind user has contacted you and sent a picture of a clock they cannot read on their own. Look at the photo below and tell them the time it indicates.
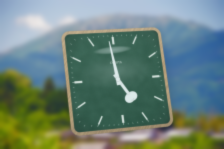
4:59
